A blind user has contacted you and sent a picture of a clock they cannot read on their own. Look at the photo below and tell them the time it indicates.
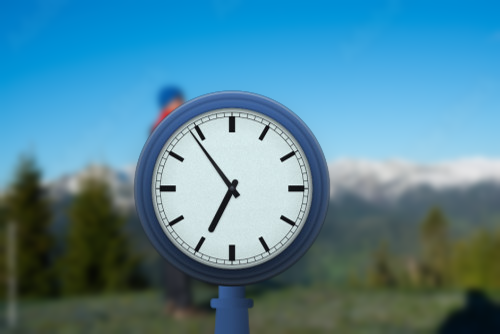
6:54
